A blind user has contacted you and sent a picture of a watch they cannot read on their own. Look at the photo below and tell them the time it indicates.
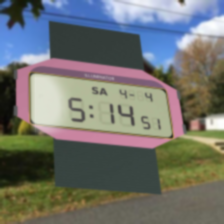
5:14:51
